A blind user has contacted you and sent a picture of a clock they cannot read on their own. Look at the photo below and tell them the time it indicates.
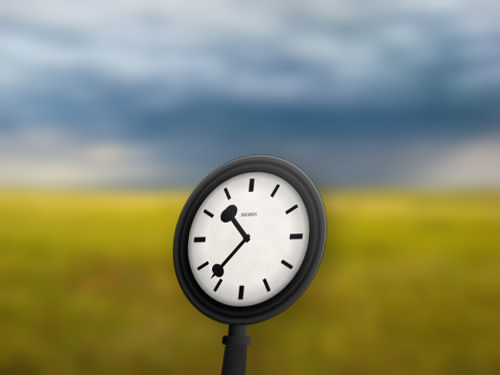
10:37
